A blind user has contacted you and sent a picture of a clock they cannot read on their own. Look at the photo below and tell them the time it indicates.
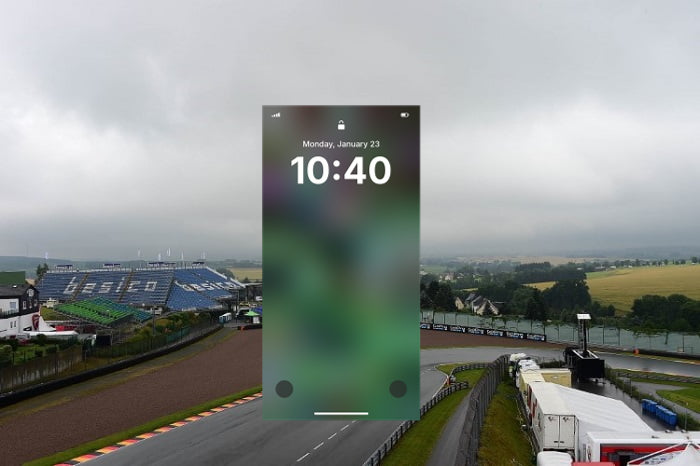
10:40
